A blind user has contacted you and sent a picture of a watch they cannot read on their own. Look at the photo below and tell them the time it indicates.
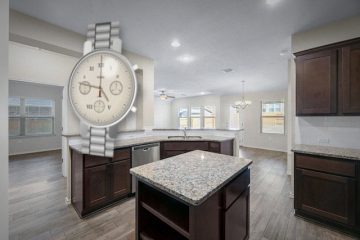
4:47
